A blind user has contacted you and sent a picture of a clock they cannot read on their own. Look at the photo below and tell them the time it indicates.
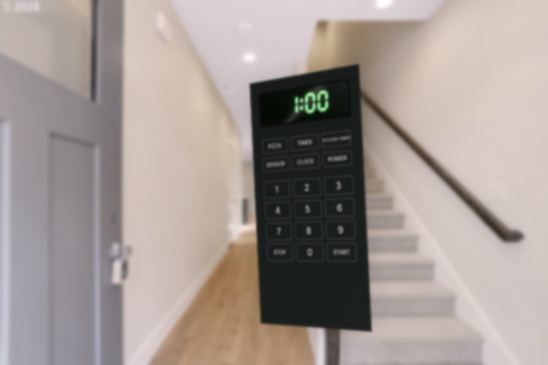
1:00
